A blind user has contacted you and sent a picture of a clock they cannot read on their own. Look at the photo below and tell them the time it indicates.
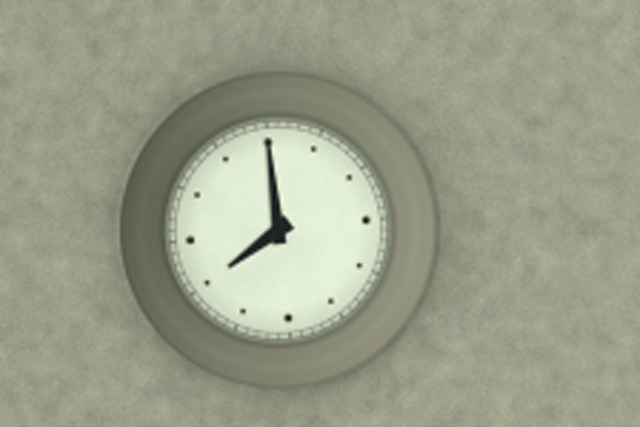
8:00
